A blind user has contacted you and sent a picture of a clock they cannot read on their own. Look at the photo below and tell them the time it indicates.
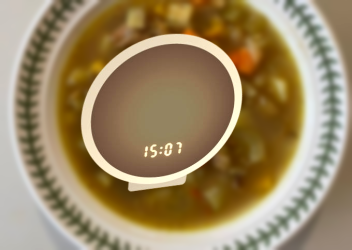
15:07
